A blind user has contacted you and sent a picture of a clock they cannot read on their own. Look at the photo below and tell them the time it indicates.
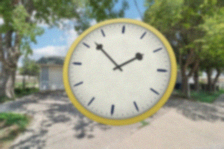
1:52
